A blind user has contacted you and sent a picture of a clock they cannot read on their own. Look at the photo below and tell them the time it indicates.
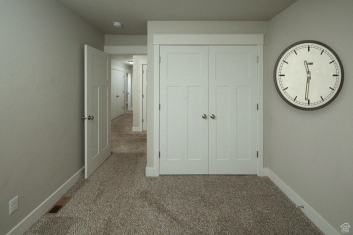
11:31
